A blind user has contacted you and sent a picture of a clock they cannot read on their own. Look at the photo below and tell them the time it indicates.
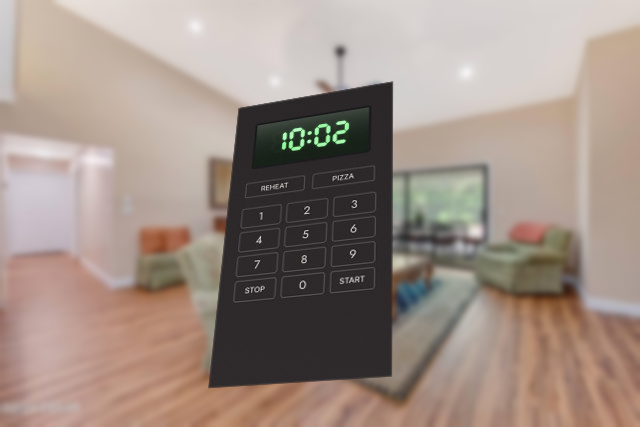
10:02
